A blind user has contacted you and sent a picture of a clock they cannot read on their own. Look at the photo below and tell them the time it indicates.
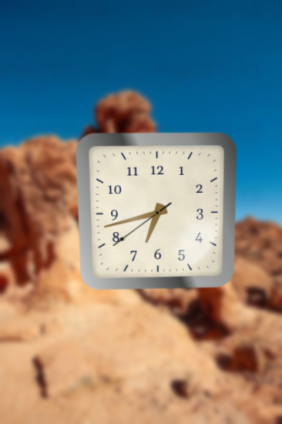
6:42:39
